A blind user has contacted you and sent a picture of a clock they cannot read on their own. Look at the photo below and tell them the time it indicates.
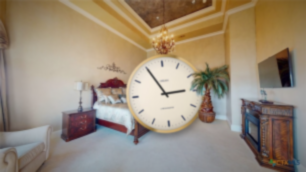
2:55
